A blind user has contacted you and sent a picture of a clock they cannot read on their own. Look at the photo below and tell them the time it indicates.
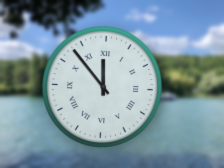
11:53
